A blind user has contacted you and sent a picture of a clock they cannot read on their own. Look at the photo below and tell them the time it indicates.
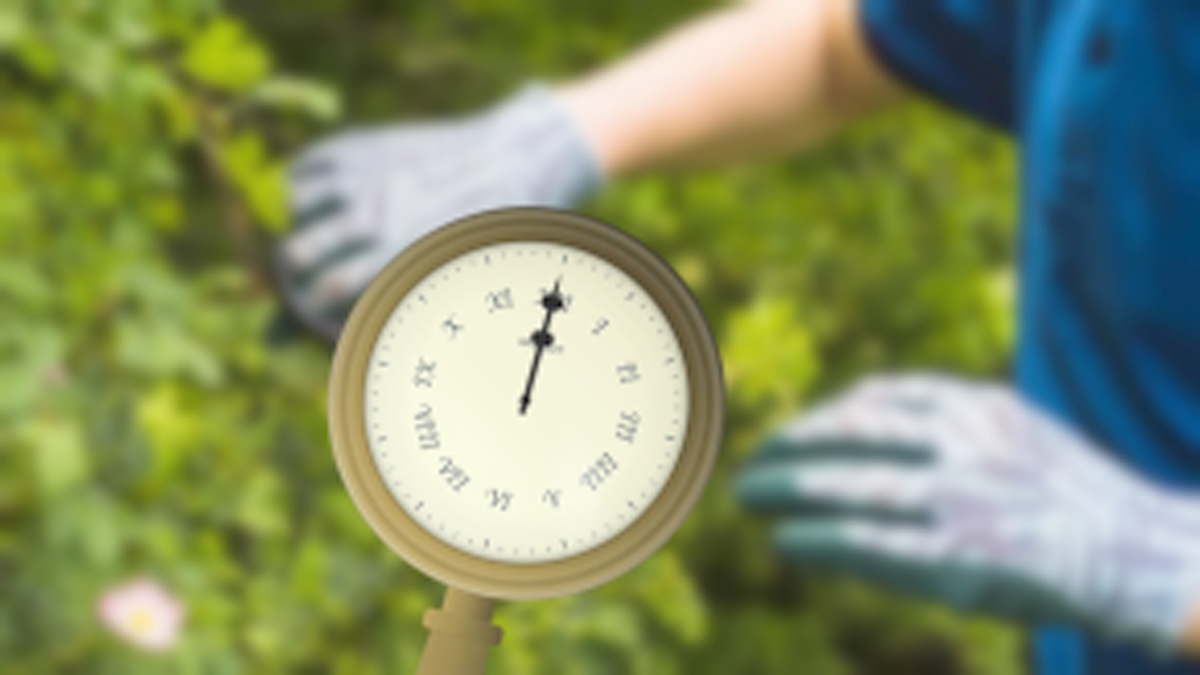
12:00
